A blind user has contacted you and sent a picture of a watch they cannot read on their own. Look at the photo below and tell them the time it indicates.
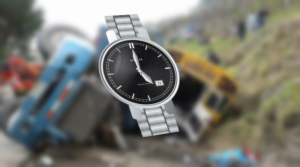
5:00
